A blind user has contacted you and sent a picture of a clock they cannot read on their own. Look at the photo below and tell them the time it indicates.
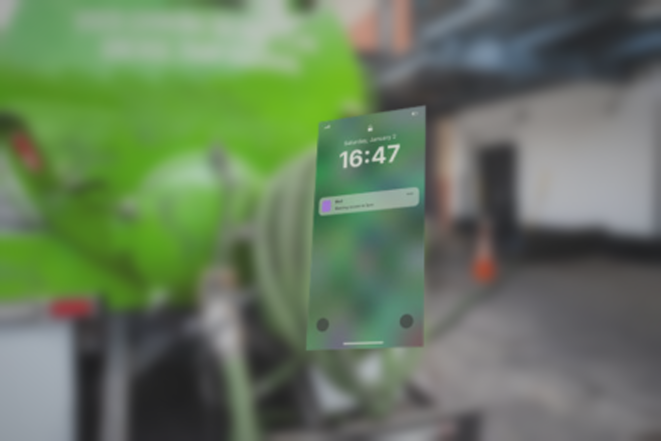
16:47
